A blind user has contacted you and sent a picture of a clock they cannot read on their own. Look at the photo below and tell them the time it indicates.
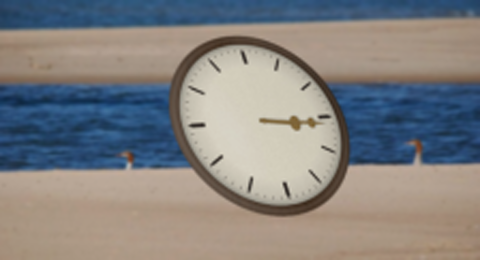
3:16
